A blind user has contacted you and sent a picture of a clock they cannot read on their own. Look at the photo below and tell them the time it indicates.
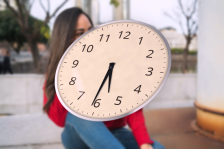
5:31
